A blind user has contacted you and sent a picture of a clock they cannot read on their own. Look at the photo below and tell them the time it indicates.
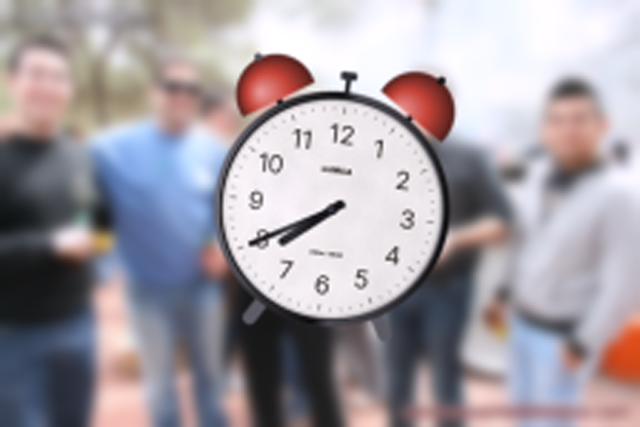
7:40
